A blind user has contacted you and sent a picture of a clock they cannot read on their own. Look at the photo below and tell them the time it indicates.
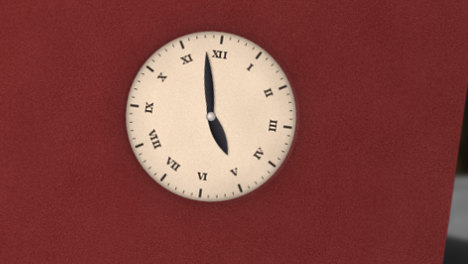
4:58
